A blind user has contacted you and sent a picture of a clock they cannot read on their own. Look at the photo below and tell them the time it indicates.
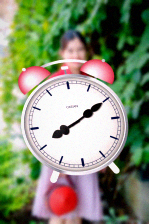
8:10
